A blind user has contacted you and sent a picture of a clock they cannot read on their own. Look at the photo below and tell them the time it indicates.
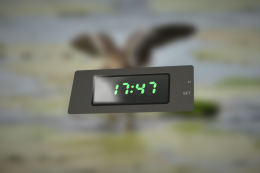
17:47
